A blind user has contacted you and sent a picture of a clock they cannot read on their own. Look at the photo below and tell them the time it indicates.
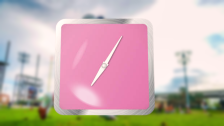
7:05
